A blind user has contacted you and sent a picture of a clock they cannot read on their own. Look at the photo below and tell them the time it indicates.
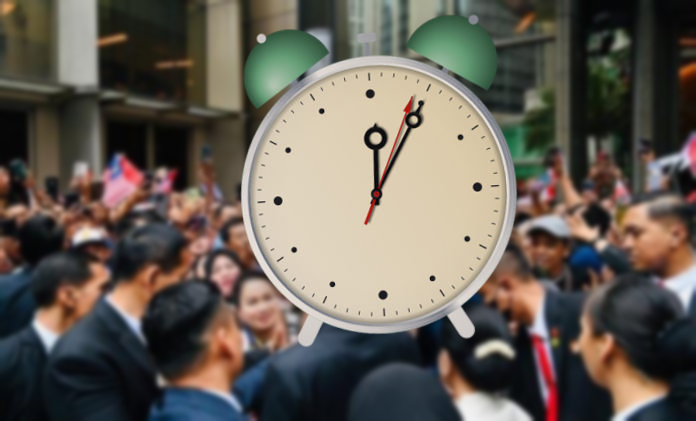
12:05:04
